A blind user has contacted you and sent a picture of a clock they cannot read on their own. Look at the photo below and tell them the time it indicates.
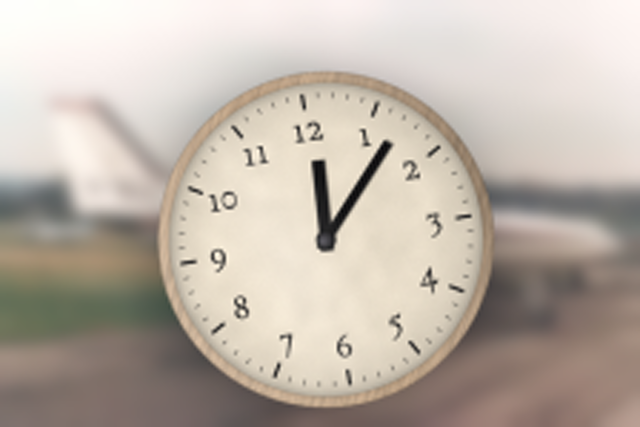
12:07
